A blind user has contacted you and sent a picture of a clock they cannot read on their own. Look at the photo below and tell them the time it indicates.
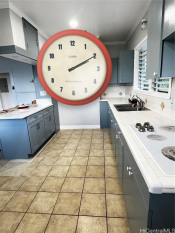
2:10
